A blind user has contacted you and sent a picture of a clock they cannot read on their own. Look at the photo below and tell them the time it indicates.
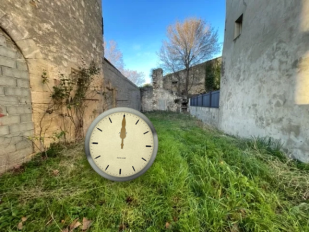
12:00
